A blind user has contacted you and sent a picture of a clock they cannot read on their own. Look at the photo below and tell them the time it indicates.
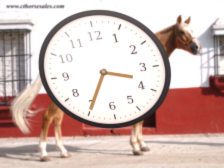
3:35
